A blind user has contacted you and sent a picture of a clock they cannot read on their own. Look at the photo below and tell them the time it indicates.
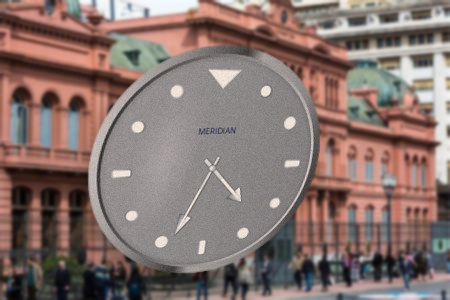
4:34
